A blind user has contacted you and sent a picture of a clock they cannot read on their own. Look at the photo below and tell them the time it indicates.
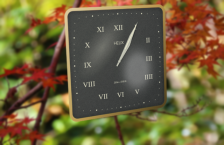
1:05
